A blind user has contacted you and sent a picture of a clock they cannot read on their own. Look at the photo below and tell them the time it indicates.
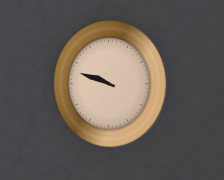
9:48
